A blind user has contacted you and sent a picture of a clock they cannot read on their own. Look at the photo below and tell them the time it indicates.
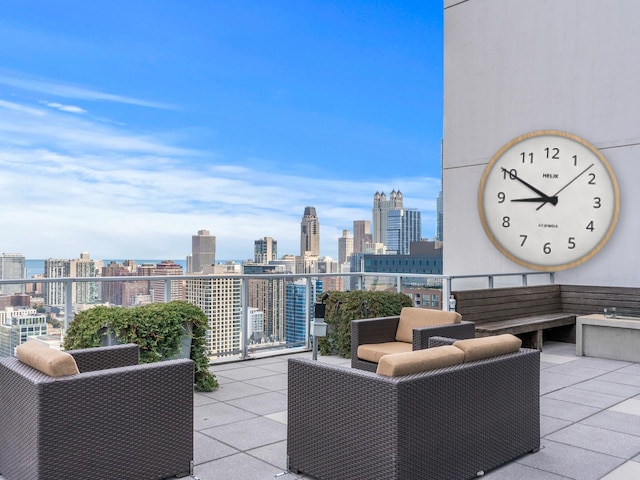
8:50:08
